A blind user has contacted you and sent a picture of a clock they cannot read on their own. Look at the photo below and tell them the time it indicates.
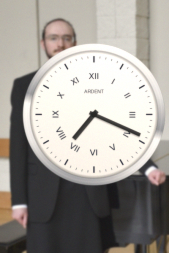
7:19
